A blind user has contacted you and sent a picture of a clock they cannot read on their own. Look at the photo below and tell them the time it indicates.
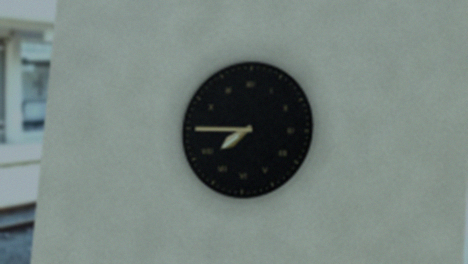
7:45
